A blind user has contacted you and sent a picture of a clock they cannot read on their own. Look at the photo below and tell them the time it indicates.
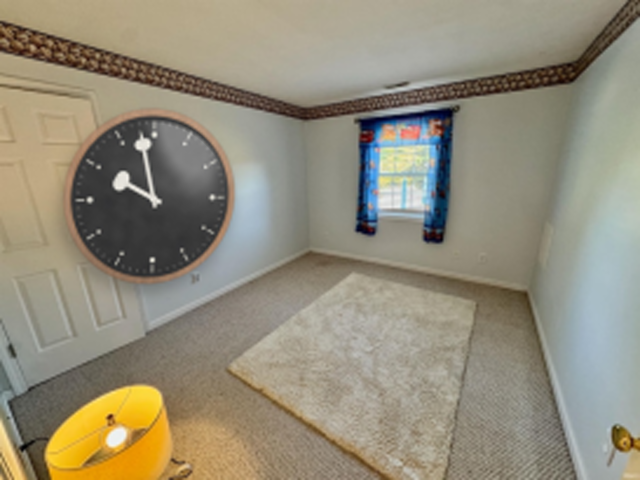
9:58
